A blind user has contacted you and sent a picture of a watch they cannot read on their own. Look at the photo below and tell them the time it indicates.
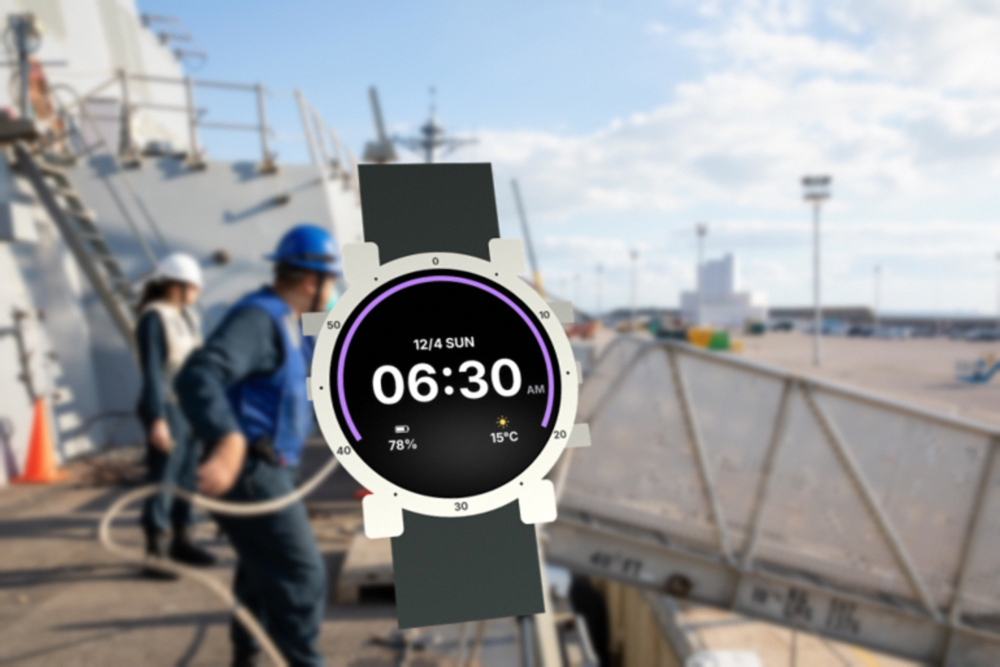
6:30
